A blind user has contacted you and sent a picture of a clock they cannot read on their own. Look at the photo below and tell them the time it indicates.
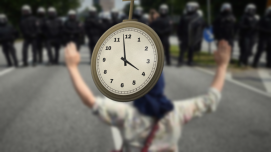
3:58
